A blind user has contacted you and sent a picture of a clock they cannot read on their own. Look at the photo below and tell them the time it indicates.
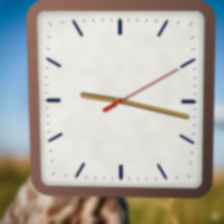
9:17:10
